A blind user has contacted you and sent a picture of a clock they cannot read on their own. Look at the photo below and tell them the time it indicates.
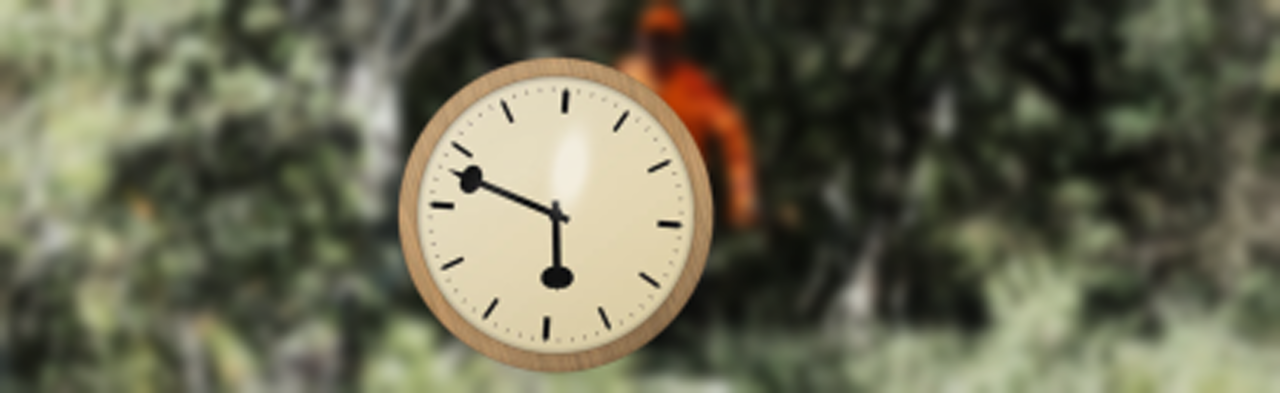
5:48
